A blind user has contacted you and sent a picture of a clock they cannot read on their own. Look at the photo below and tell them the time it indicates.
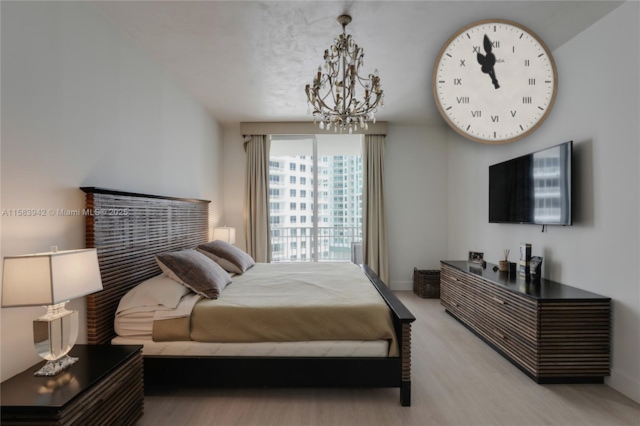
10:58
